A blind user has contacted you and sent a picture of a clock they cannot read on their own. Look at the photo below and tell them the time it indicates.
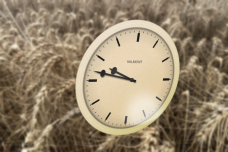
9:47
